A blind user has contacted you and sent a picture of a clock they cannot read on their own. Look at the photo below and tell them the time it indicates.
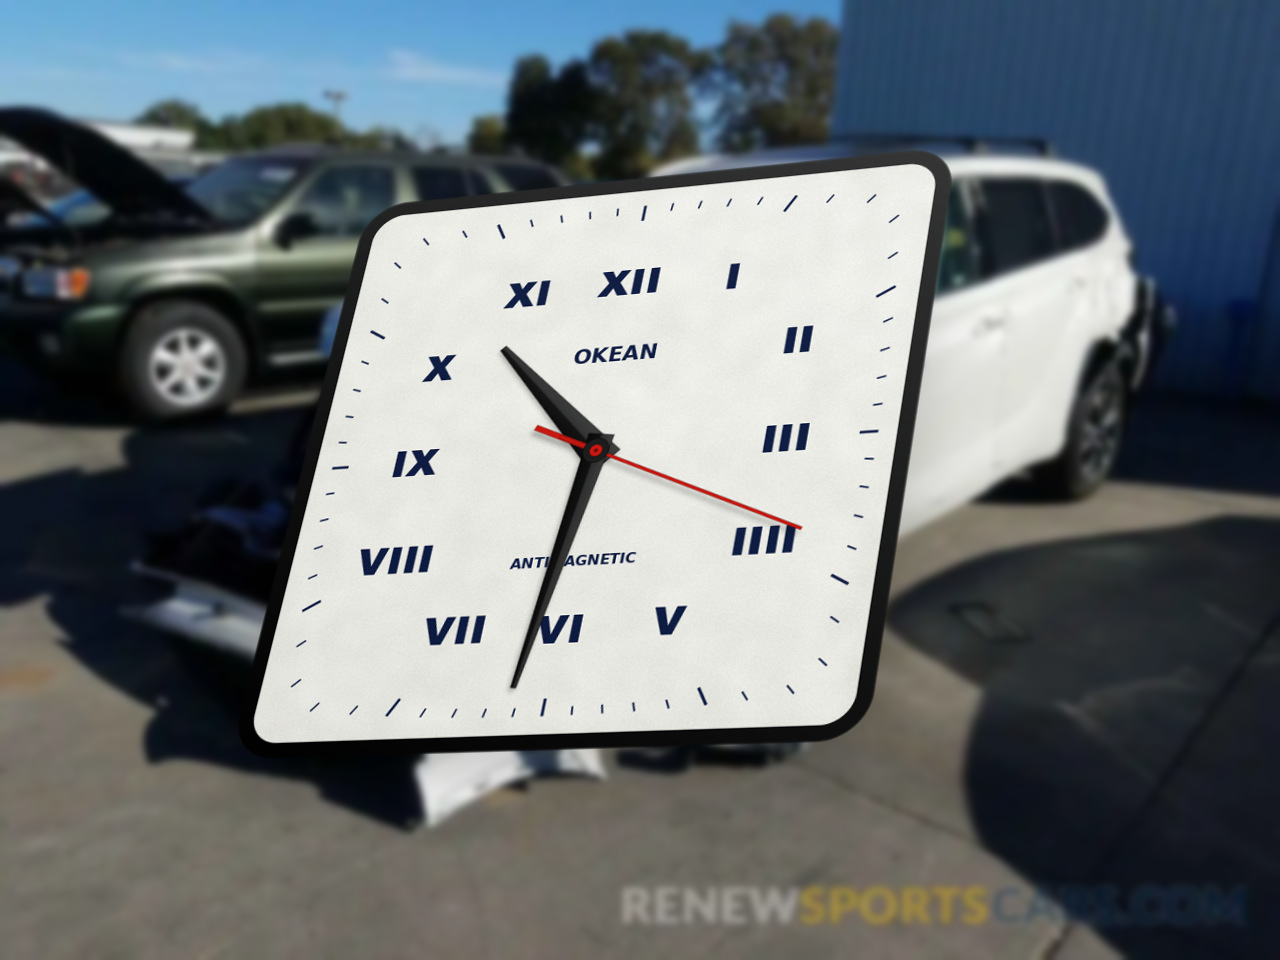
10:31:19
